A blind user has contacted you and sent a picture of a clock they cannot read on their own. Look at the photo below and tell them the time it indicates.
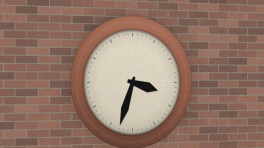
3:33
